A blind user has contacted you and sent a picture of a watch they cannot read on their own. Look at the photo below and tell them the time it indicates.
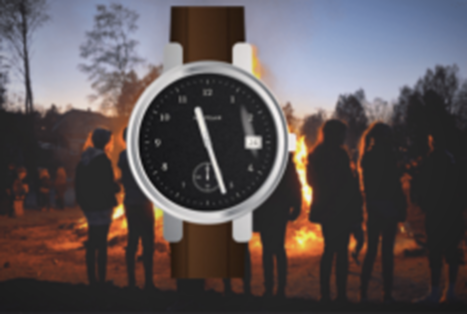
11:27
